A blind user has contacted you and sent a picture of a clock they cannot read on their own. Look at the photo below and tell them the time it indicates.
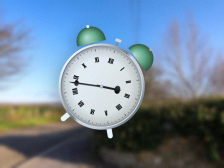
2:43
